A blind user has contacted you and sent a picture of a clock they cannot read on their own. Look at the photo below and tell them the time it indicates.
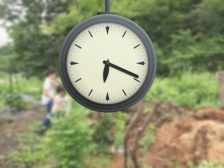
6:19
